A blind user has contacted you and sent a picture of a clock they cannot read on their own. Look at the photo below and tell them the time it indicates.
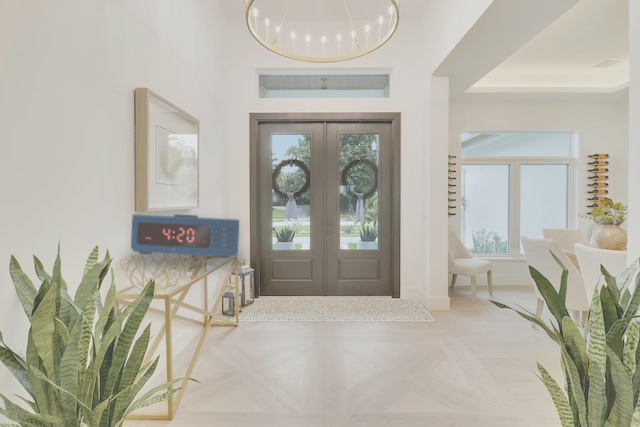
4:20
